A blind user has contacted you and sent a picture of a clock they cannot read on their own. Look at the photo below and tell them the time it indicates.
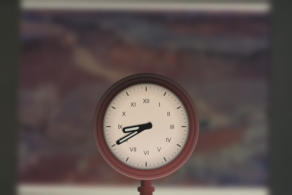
8:40
